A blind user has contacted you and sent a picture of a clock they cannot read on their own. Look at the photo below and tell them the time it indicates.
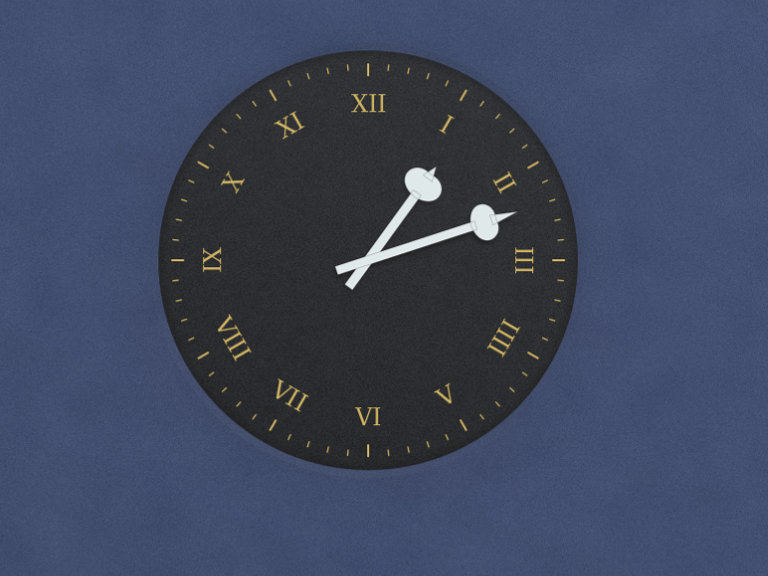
1:12
